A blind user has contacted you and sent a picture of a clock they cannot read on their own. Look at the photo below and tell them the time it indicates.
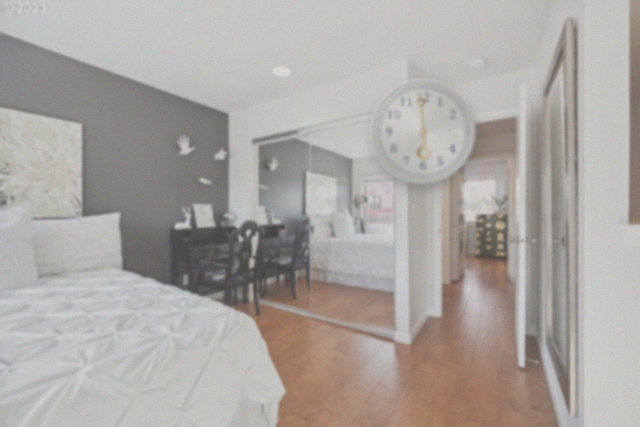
5:59
